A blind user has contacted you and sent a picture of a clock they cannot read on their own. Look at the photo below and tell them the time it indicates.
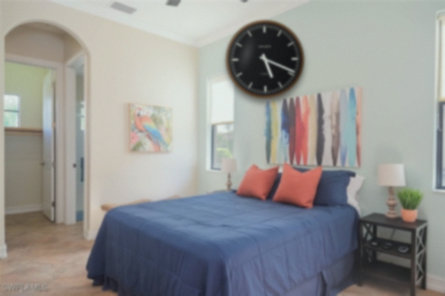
5:19
